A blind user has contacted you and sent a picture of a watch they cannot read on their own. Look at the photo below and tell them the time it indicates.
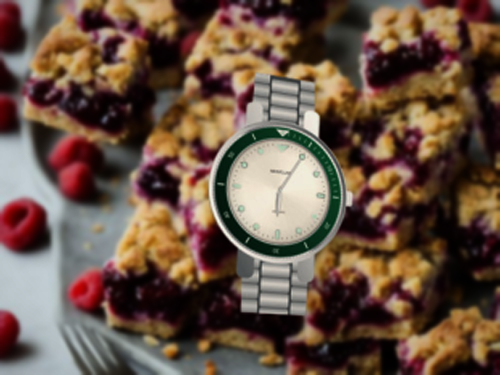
6:05
